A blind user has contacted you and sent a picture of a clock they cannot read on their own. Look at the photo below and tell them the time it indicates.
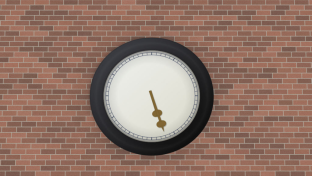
5:27
